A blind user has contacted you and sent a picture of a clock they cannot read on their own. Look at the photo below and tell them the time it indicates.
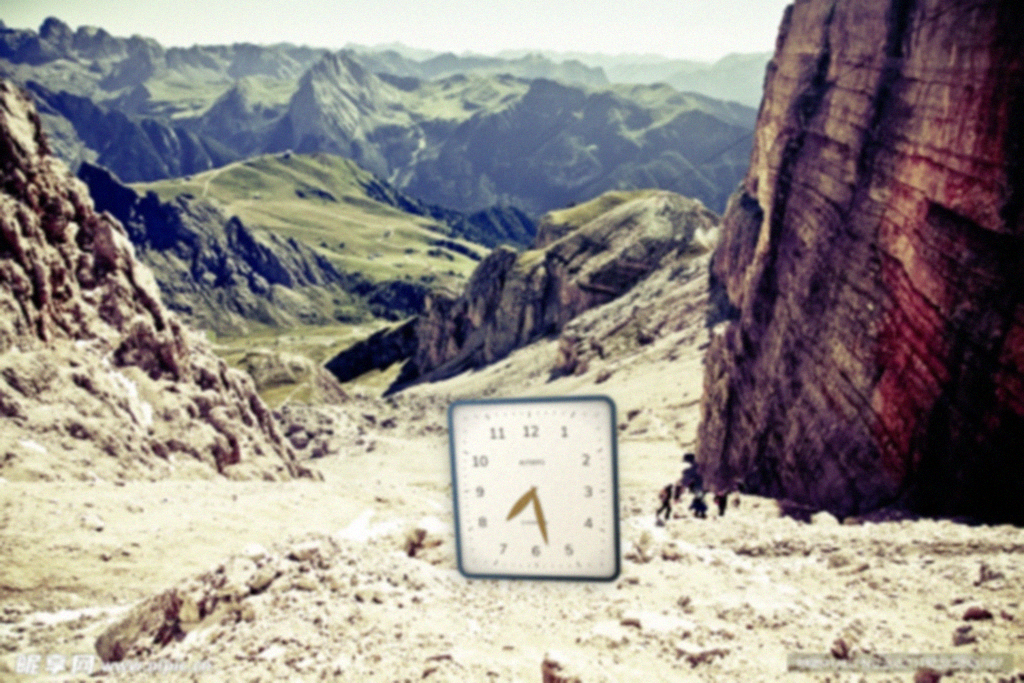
7:28
